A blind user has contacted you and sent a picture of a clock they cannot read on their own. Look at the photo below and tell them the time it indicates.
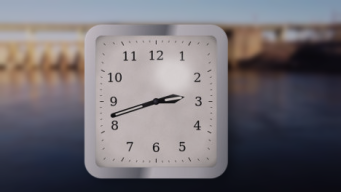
2:42
